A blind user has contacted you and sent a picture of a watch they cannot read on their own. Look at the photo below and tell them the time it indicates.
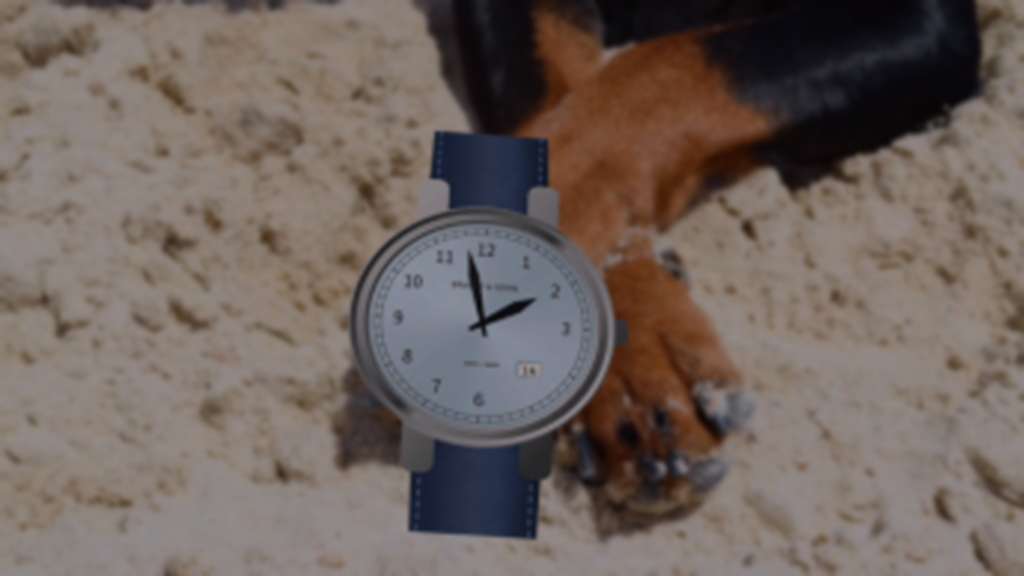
1:58
